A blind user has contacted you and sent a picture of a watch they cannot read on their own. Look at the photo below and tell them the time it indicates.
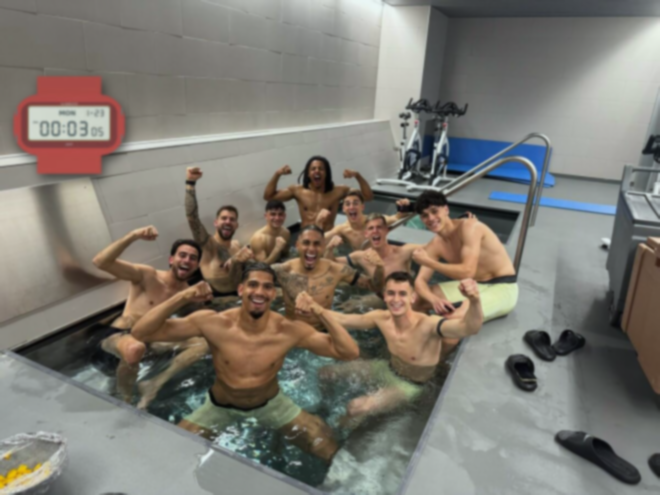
0:03
